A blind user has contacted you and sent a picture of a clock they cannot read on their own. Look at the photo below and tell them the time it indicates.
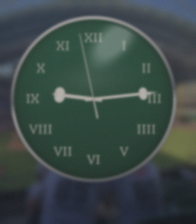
9:13:58
